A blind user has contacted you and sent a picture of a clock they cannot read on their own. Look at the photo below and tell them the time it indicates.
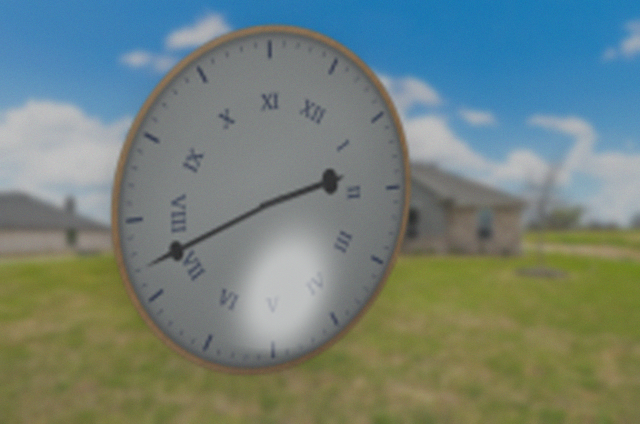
1:37
